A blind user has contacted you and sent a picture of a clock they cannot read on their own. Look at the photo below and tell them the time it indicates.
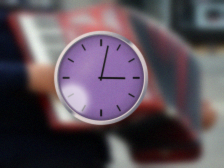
3:02
